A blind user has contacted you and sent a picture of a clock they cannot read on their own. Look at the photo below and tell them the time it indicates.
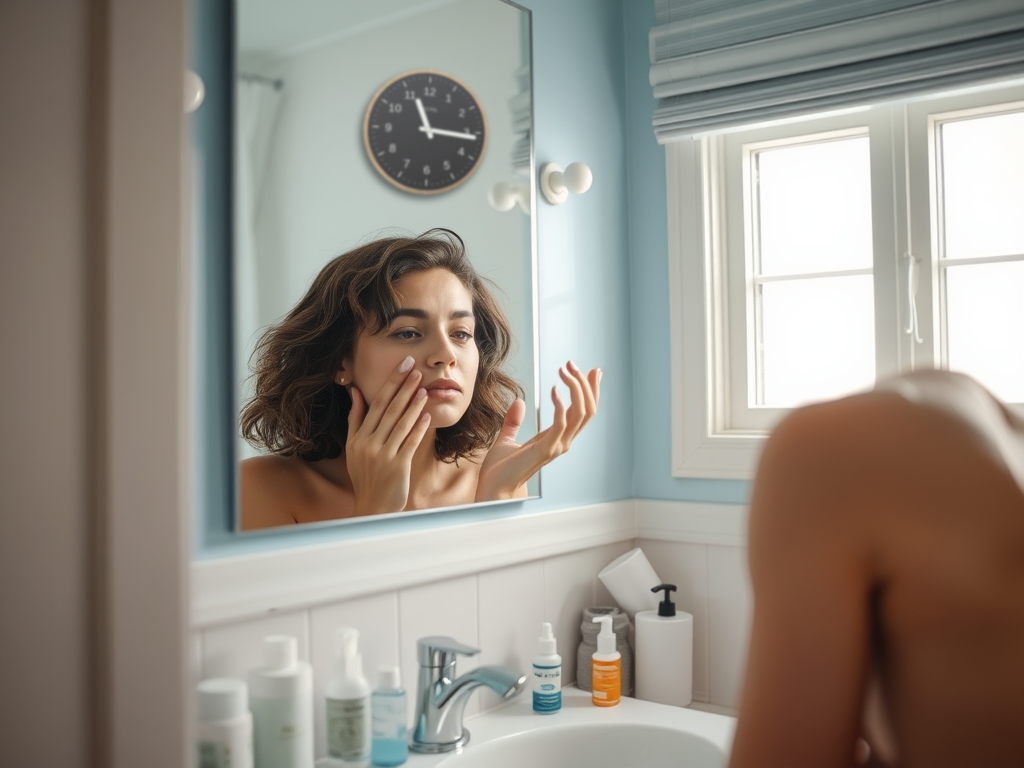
11:16
